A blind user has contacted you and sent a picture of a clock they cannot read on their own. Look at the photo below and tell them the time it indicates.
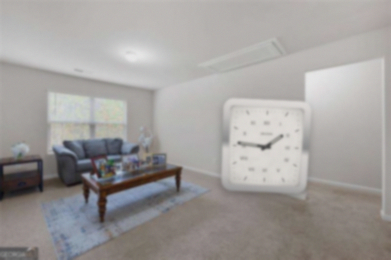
1:46
